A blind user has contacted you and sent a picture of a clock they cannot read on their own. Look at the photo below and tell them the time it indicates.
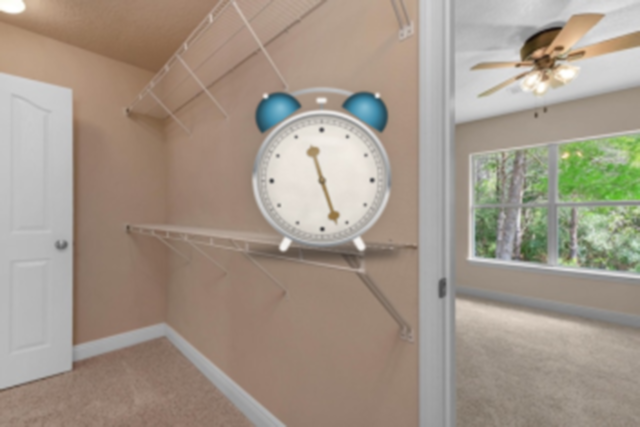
11:27
